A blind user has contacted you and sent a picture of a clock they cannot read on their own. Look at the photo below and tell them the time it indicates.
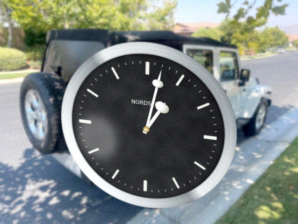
1:02
